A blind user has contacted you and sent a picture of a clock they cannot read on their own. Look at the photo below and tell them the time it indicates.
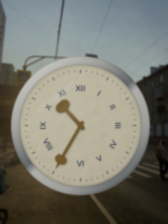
10:35
